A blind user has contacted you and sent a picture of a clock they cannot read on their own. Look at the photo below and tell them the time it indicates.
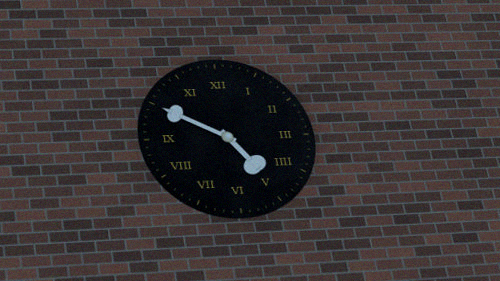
4:50
